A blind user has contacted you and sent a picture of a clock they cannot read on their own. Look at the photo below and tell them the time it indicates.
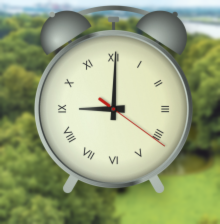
9:00:21
